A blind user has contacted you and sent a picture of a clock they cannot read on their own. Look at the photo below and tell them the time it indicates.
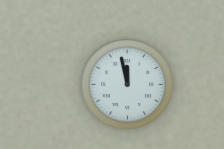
11:58
